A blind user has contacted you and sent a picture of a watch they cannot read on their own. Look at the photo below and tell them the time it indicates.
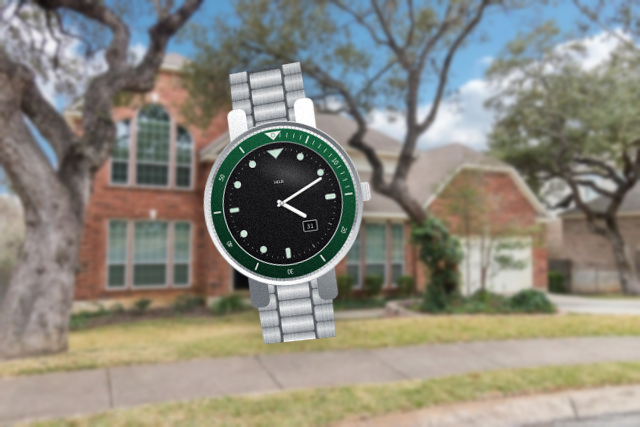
4:11
